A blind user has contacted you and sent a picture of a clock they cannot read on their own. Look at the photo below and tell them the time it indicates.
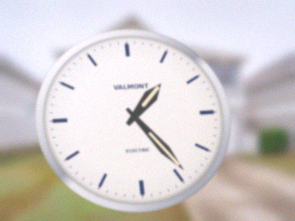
1:24
